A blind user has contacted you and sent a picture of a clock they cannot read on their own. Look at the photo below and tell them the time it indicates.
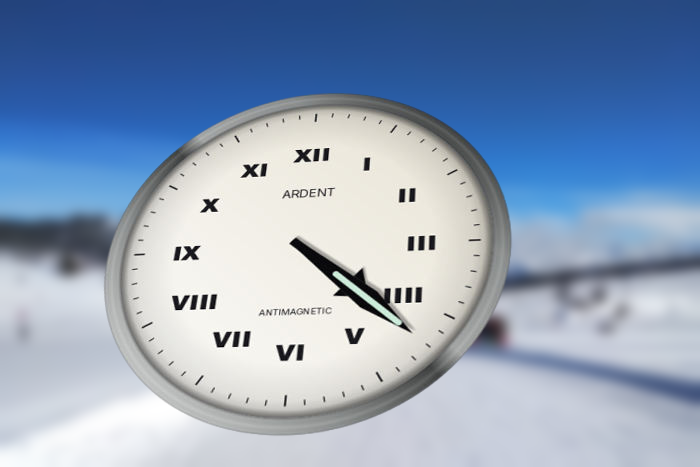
4:22
